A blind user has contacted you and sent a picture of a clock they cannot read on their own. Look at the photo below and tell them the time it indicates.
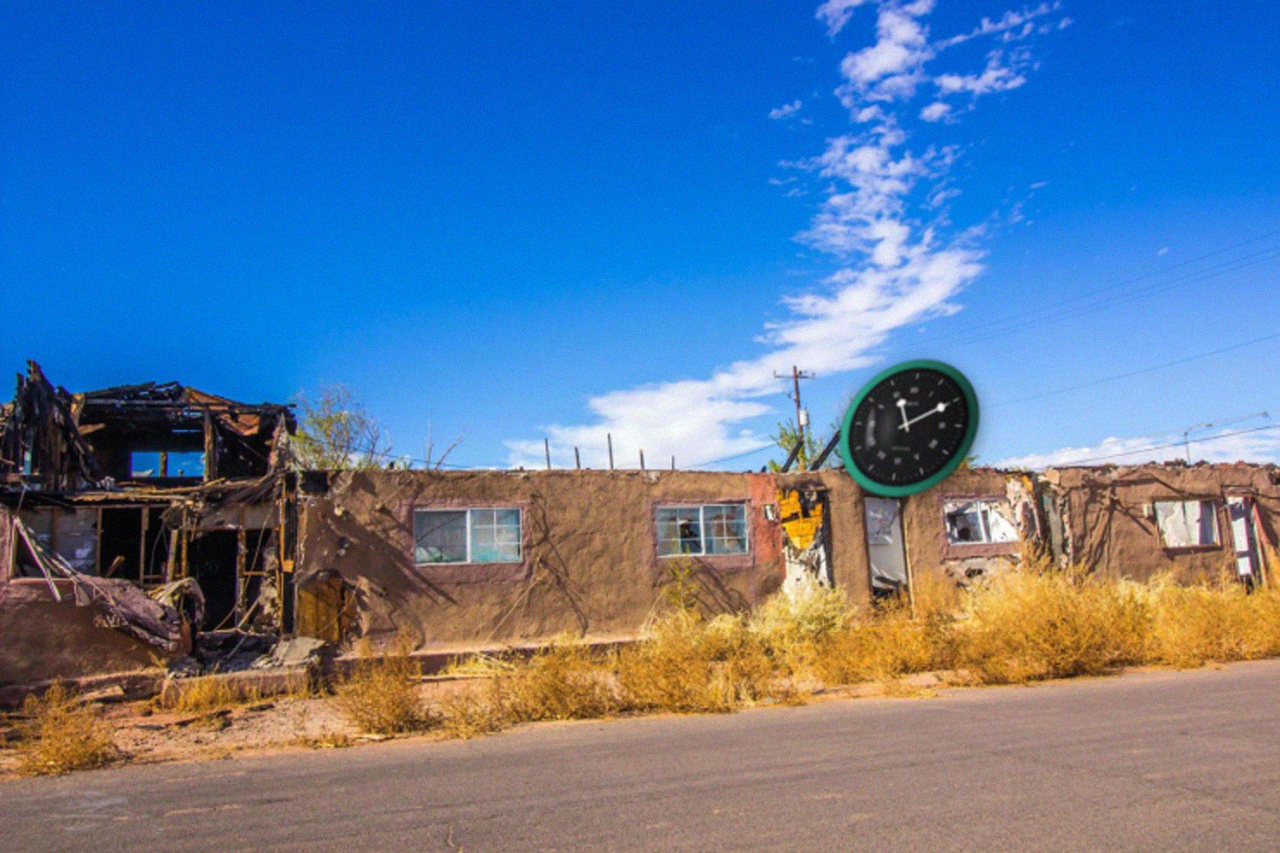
11:10
